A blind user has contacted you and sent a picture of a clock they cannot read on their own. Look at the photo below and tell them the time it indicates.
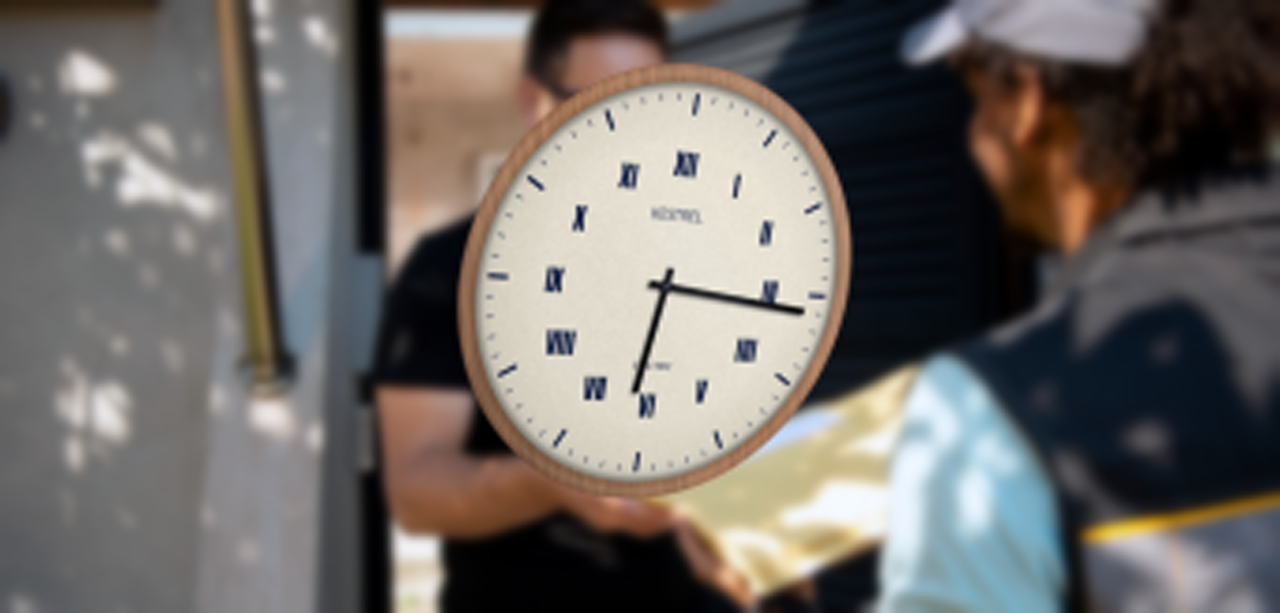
6:16
